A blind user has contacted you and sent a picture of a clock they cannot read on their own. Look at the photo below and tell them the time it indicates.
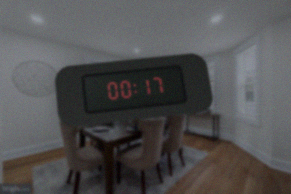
0:17
